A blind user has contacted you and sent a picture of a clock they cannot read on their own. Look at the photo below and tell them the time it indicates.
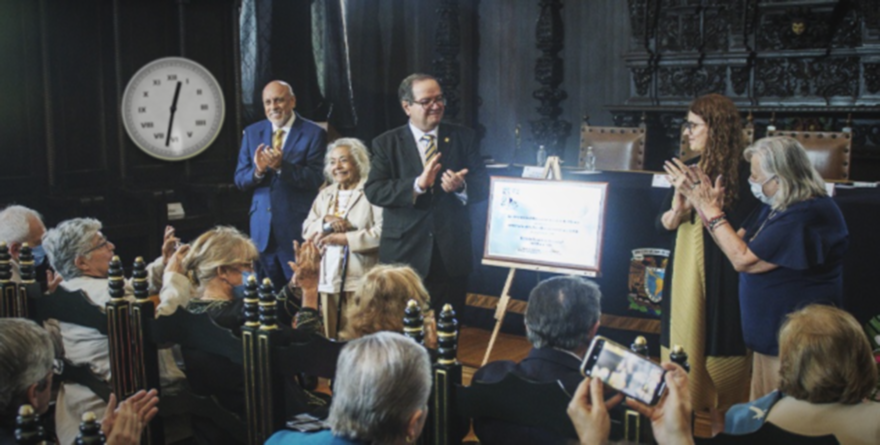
12:32
